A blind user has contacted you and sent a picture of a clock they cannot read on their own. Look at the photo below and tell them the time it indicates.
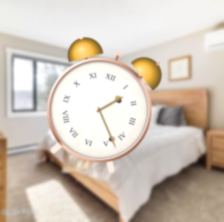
1:23
